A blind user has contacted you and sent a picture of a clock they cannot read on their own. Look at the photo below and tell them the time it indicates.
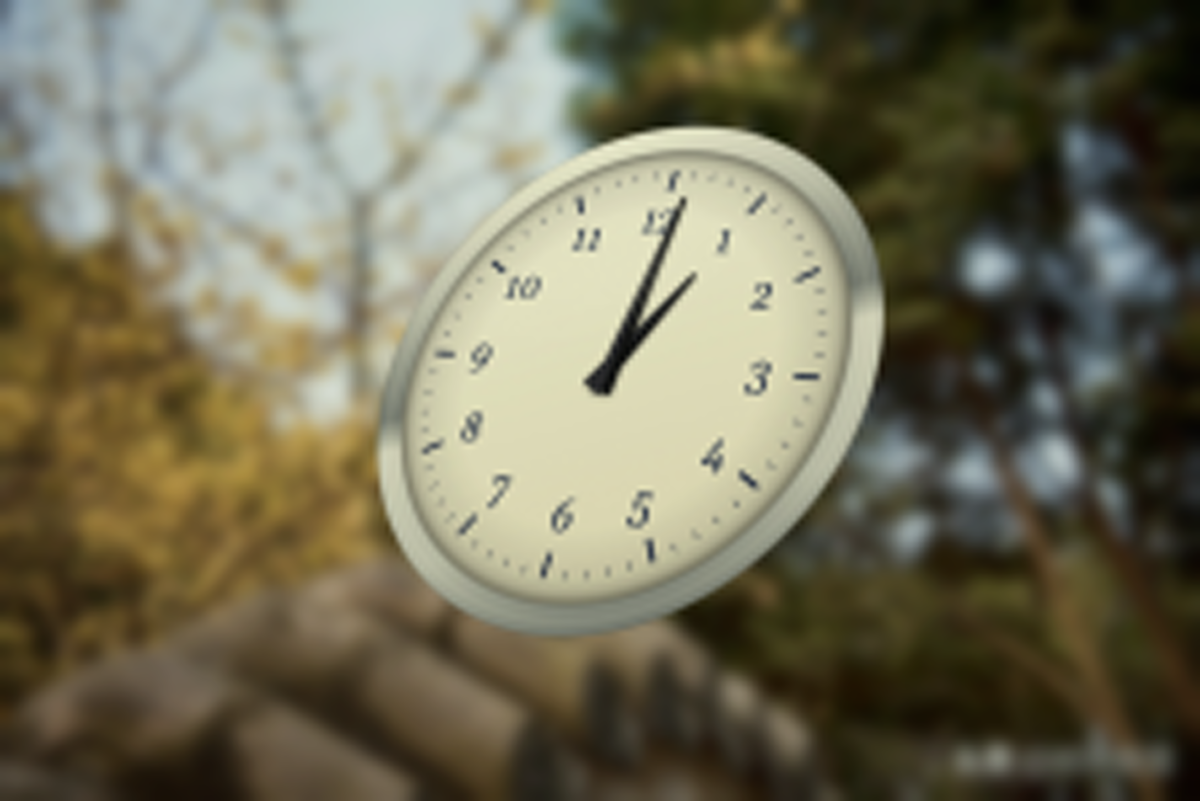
1:01
